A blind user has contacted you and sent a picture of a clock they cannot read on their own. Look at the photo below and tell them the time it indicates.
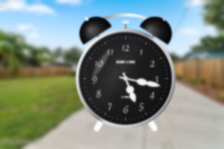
5:17
